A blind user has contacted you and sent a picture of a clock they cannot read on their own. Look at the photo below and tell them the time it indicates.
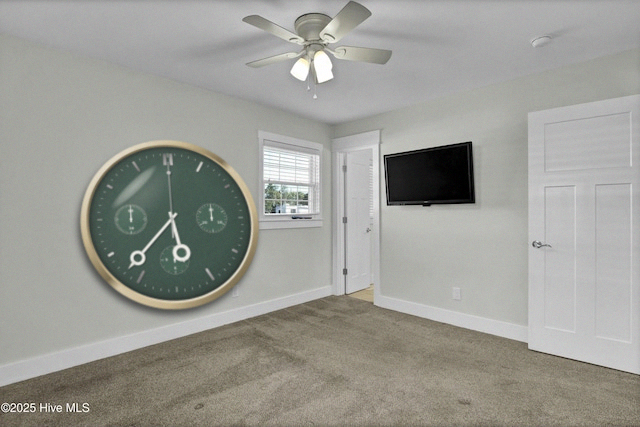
5:37
